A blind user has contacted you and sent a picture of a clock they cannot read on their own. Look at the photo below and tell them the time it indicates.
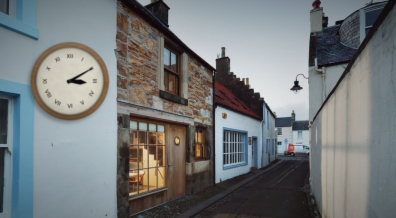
3:10
